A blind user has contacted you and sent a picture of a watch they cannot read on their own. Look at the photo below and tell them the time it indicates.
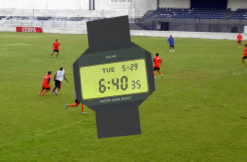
6:40:35
